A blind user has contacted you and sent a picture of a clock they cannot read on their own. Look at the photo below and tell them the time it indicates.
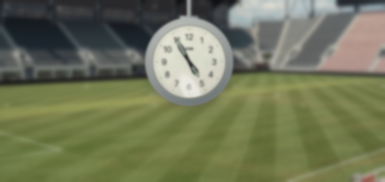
4:55
